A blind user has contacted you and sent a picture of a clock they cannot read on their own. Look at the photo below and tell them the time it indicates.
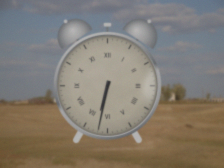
6:32
